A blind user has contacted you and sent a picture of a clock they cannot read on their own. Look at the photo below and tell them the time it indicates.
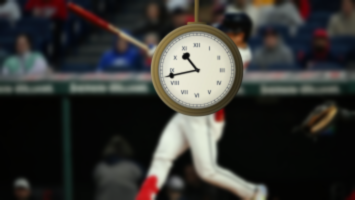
10:43
